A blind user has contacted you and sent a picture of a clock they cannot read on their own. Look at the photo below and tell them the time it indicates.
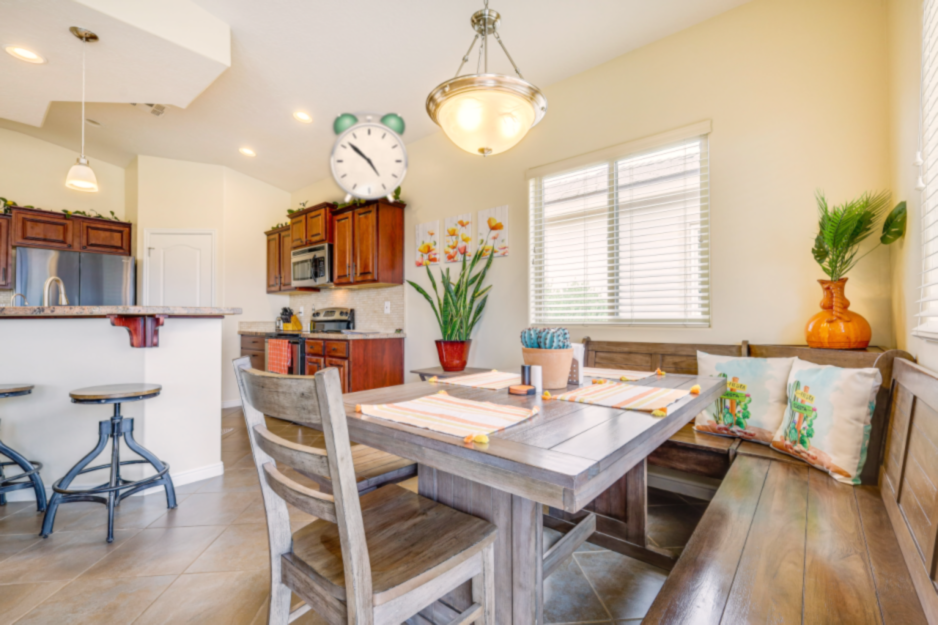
4:52
